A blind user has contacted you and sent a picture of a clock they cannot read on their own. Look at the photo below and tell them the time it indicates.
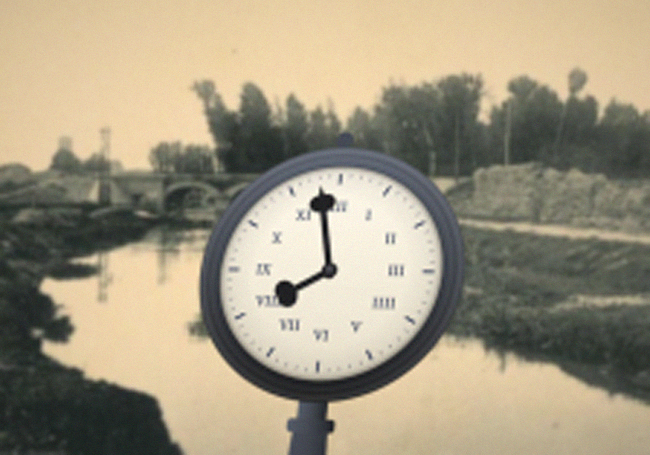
7:58
